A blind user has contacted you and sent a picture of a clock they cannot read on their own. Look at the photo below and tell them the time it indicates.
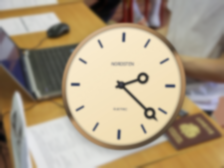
2:22
